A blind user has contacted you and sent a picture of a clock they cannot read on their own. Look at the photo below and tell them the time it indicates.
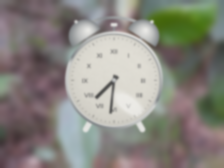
7:31
